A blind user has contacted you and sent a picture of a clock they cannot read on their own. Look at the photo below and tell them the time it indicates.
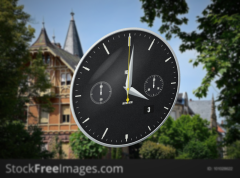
4:01
